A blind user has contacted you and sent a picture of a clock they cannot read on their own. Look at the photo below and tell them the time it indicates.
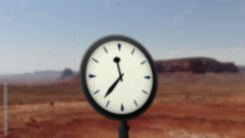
11:37
